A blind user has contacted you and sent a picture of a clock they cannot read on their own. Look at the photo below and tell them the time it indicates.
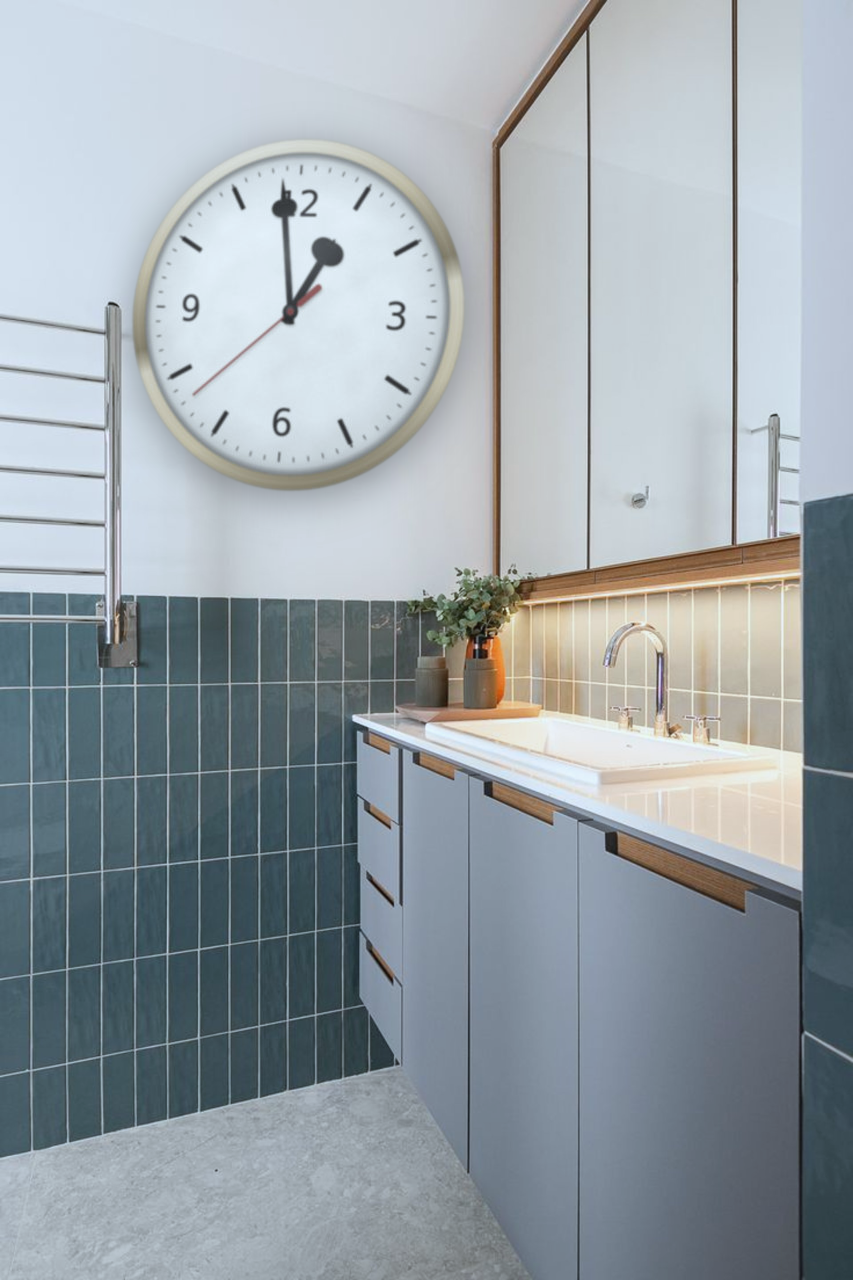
12:58:38
